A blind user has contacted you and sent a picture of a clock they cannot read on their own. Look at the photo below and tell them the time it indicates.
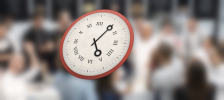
5:06
